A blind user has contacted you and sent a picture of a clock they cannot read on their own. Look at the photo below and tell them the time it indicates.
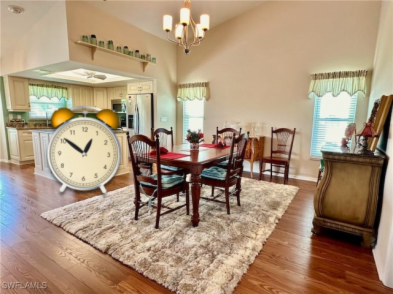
12:51
